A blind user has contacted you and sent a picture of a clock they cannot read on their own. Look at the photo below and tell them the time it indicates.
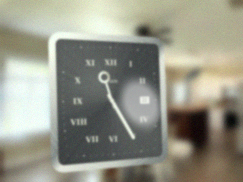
11:25
